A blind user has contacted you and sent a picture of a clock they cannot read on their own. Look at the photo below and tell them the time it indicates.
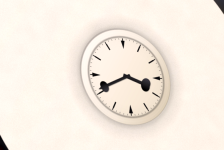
3:41
